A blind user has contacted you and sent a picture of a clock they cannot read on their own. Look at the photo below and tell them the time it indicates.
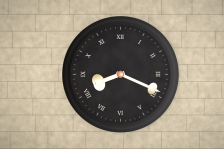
8:19
